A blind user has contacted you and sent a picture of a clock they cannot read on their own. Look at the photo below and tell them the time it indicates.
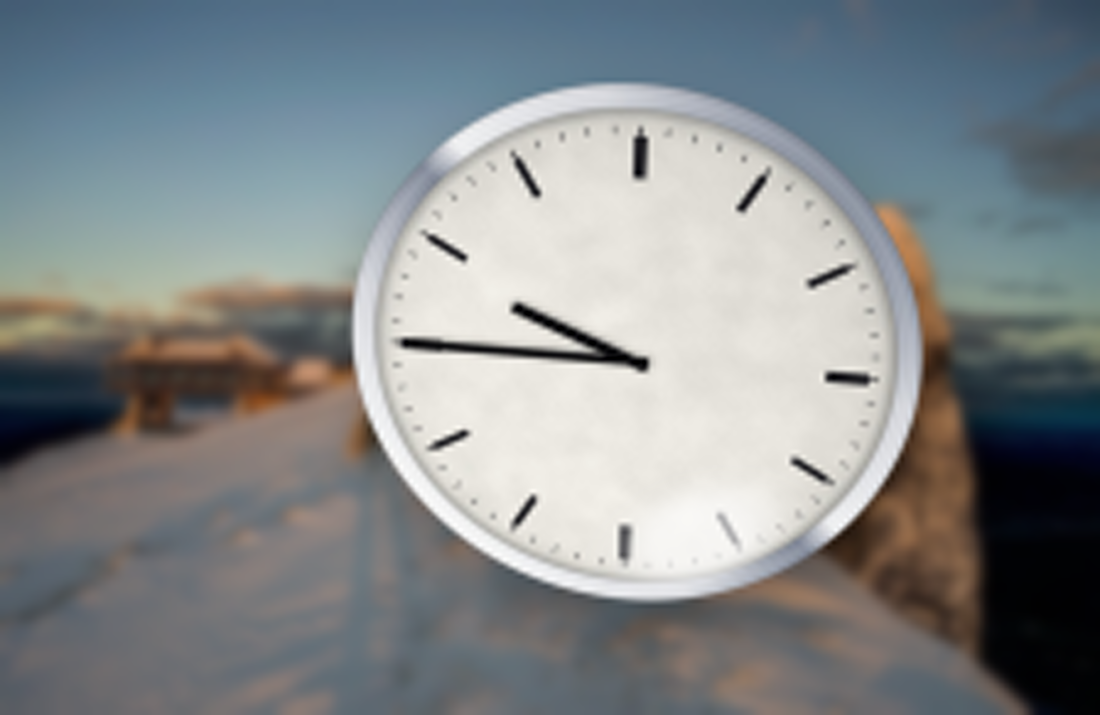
9:45
